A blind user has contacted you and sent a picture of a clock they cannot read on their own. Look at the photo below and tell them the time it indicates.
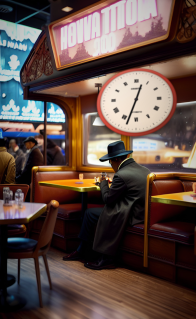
12:33
